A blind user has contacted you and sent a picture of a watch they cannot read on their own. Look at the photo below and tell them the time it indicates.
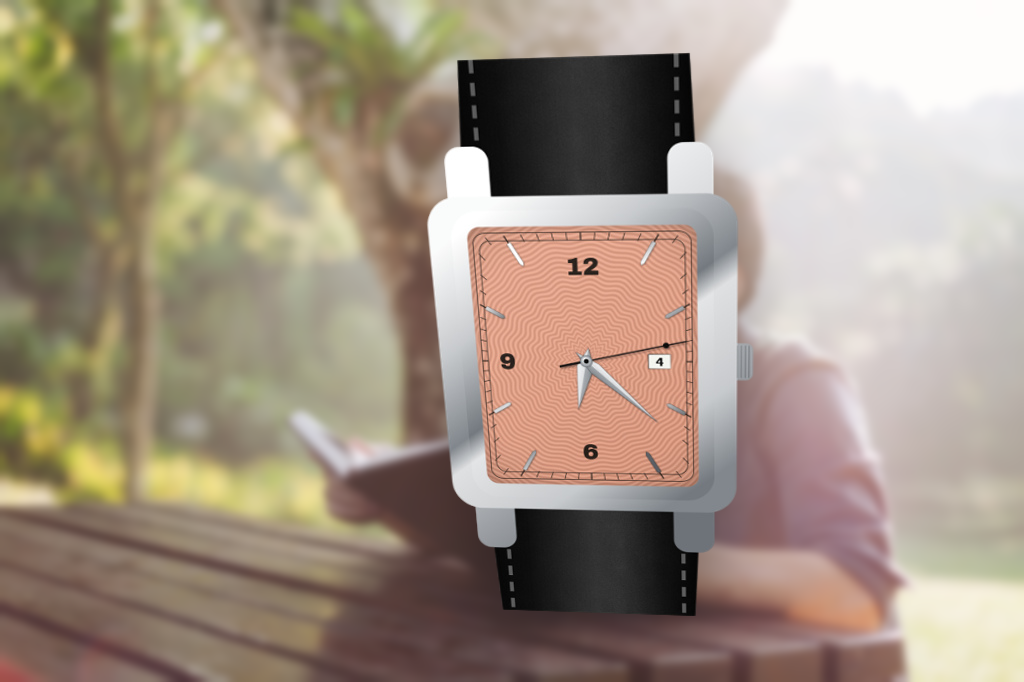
6:22:13
